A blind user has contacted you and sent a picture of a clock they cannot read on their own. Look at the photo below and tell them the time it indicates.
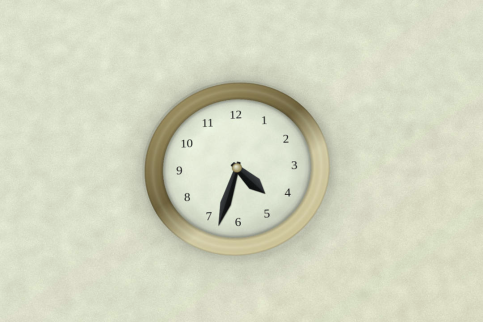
4:33
